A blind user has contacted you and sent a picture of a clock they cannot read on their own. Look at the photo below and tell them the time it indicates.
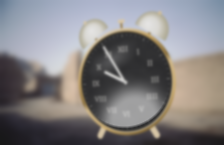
9:55
